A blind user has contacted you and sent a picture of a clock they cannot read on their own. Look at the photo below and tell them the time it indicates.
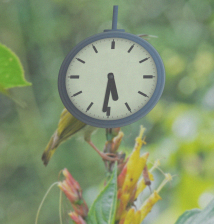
5:31
